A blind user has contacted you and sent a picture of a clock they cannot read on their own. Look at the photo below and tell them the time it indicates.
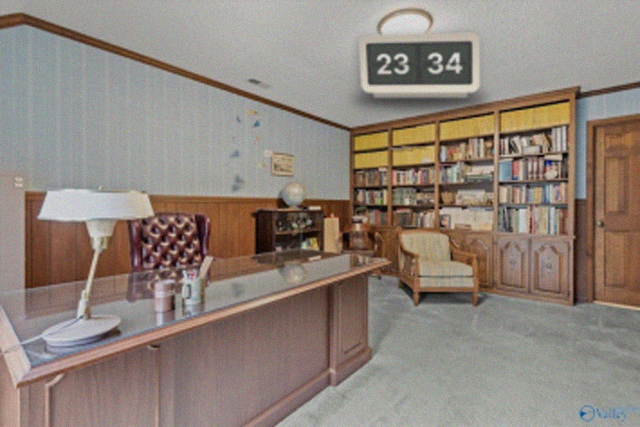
23:34
